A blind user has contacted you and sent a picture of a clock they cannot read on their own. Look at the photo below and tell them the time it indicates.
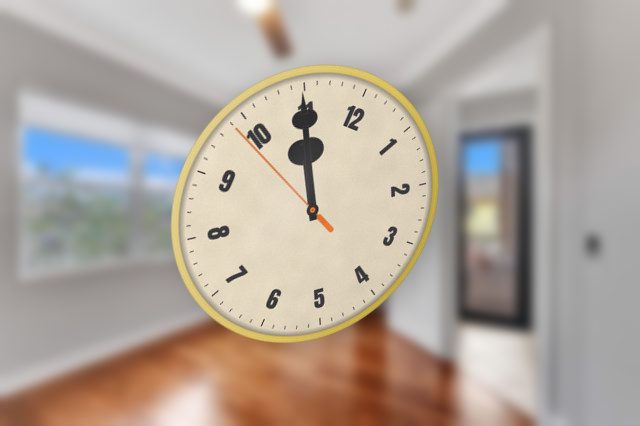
10:54:49
